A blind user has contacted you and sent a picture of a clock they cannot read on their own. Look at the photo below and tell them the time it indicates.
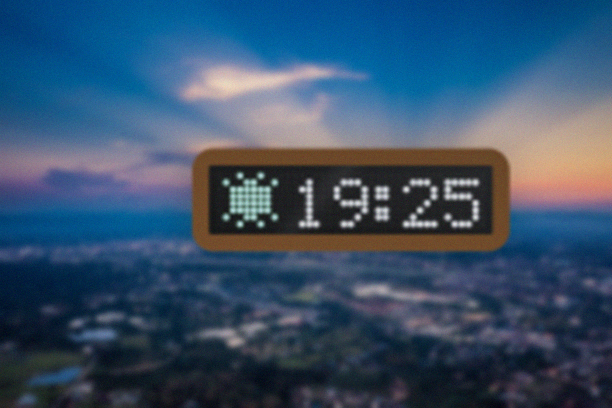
19:25
